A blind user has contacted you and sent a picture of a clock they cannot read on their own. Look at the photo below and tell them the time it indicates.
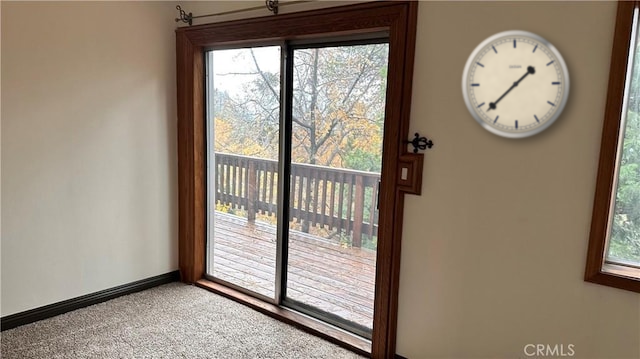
1:38
